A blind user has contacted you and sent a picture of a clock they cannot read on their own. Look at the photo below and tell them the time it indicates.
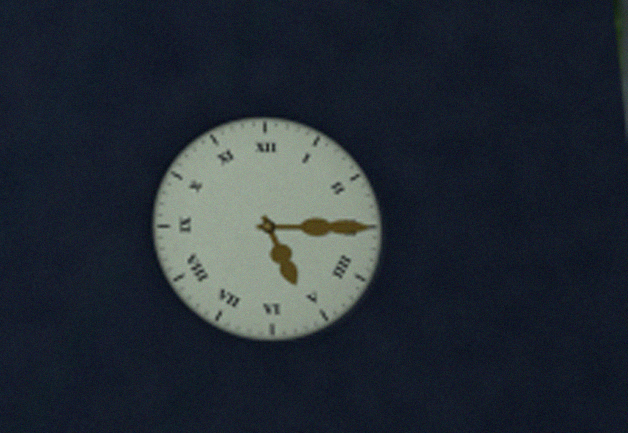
5:15
